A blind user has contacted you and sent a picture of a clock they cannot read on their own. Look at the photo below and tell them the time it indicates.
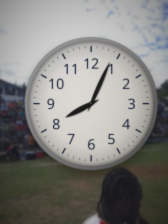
8:04
